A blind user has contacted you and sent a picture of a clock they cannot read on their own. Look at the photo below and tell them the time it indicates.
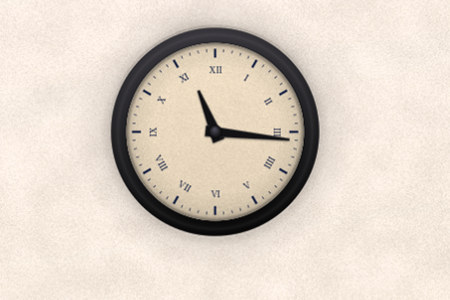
11:16
